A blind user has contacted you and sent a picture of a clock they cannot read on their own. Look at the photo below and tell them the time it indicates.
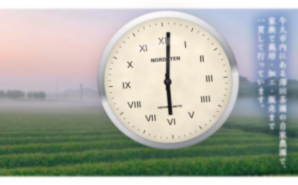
6:01
